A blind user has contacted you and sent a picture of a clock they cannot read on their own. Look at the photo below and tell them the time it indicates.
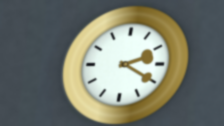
2:20
